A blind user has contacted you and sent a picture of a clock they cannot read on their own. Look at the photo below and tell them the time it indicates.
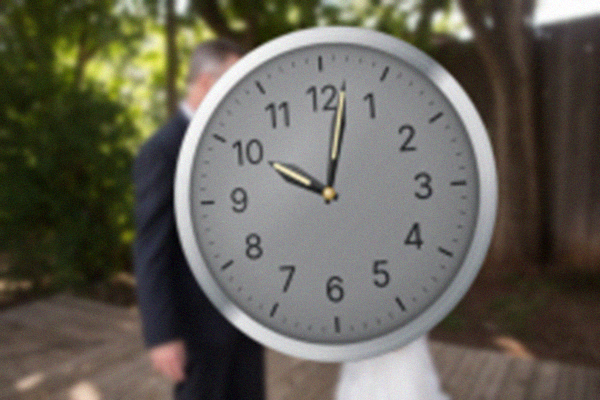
10:02
